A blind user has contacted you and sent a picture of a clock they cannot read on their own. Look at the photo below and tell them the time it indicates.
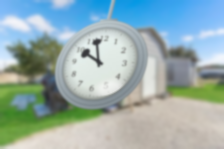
9:57
